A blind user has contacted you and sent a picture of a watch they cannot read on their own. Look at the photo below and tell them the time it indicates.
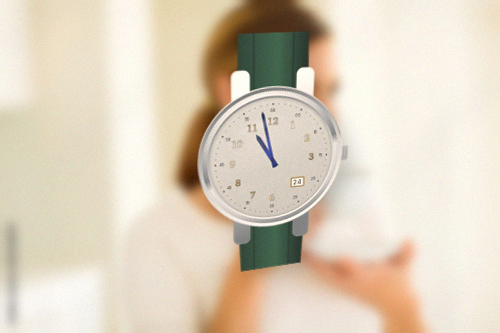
10:58
